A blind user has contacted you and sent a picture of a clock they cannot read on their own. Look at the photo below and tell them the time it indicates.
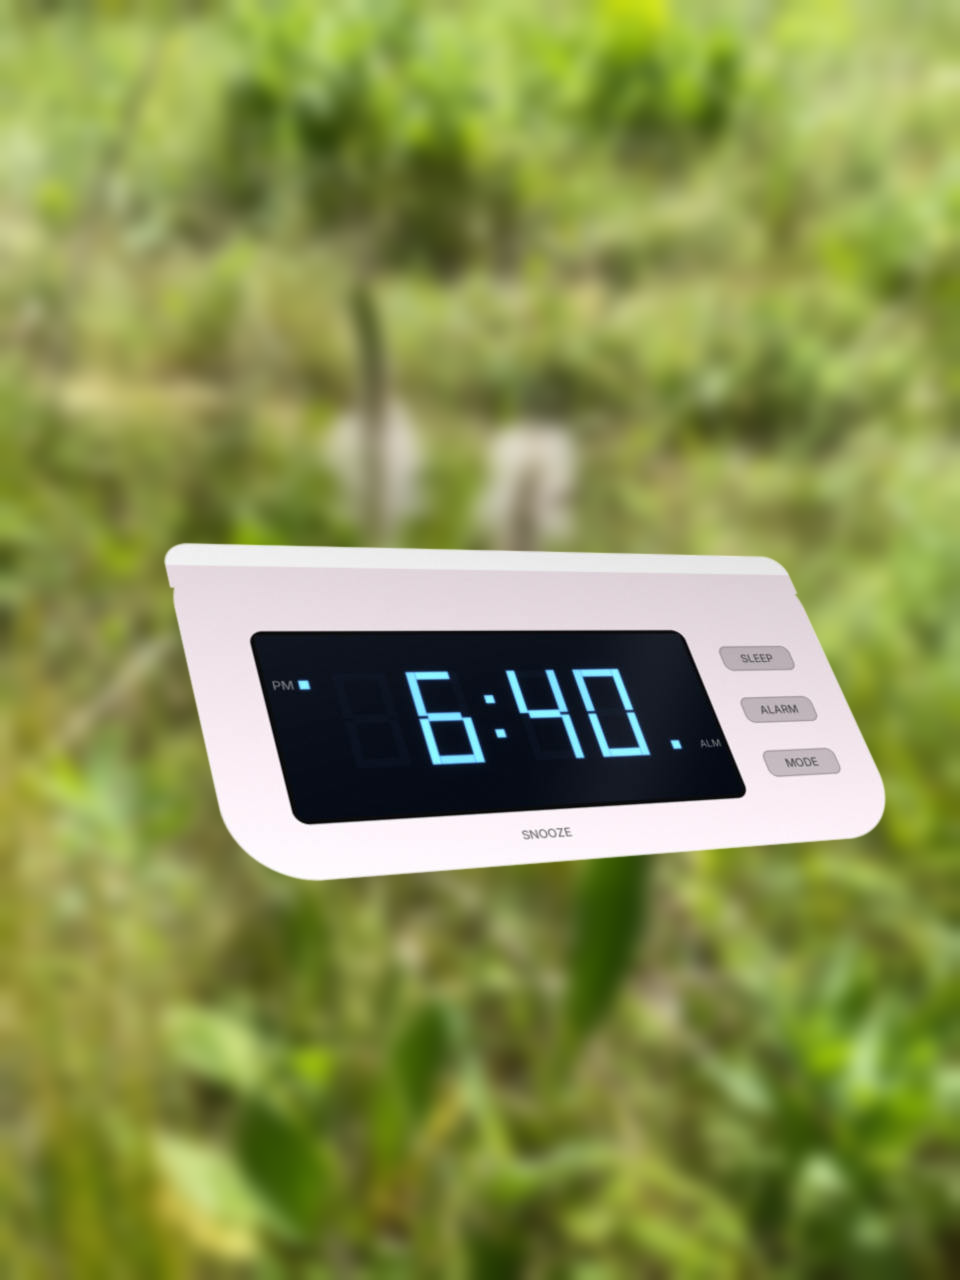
6:40
